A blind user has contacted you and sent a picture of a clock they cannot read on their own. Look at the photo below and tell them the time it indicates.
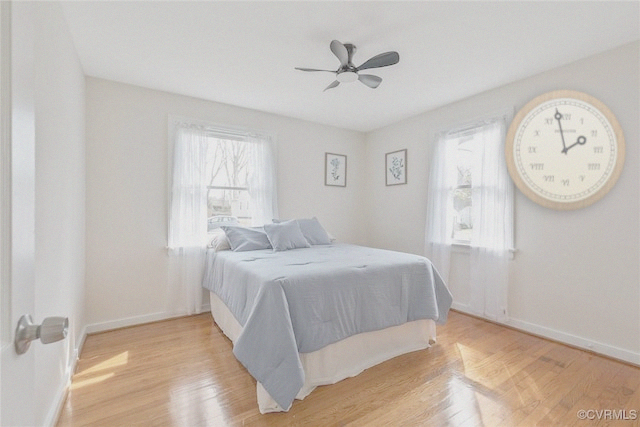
1:58
